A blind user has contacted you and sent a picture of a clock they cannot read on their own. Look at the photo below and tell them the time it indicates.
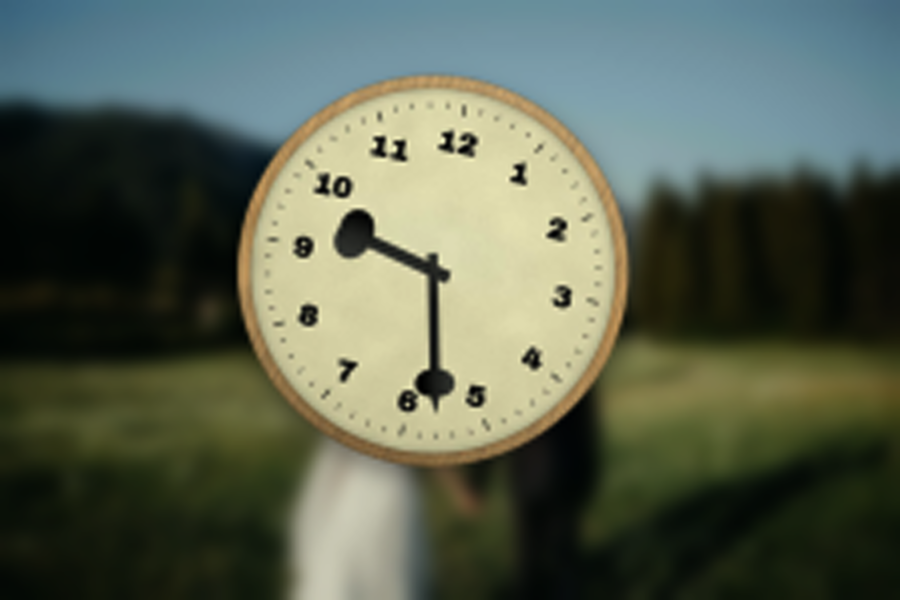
9:28
